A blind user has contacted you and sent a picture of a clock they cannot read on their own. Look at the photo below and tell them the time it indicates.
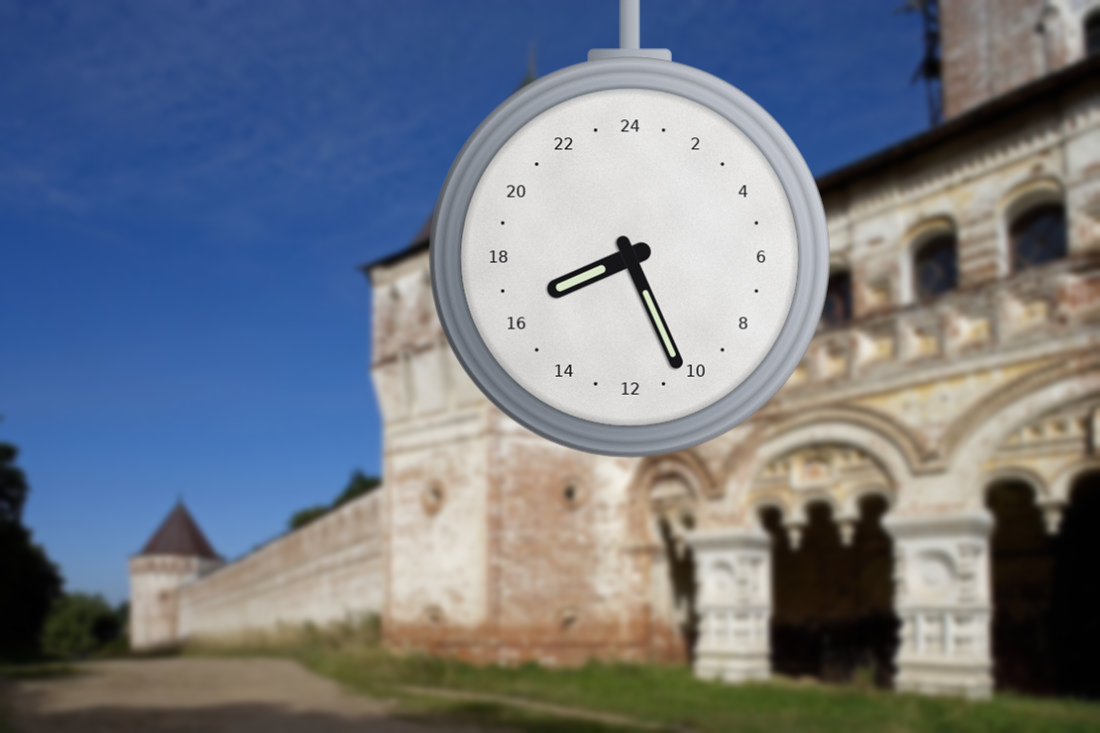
16:26
